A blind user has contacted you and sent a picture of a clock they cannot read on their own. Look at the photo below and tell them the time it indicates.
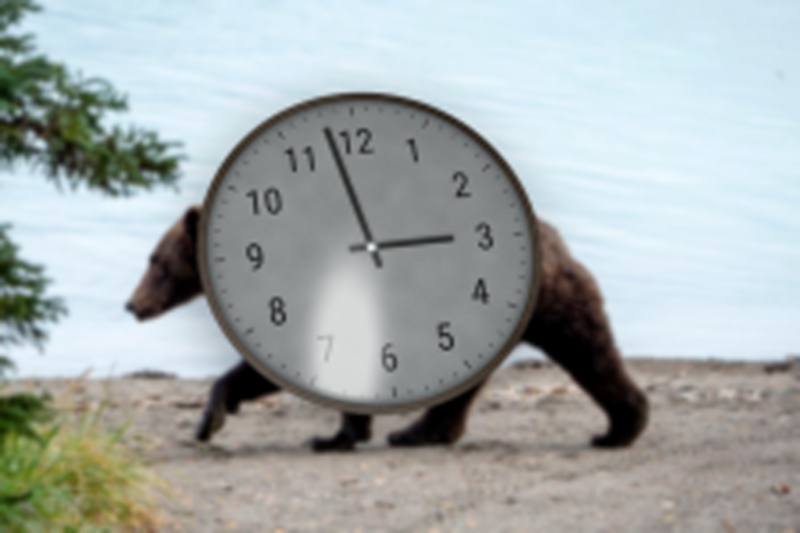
2:58
